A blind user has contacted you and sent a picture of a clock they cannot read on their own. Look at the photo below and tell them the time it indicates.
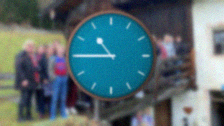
10:45
